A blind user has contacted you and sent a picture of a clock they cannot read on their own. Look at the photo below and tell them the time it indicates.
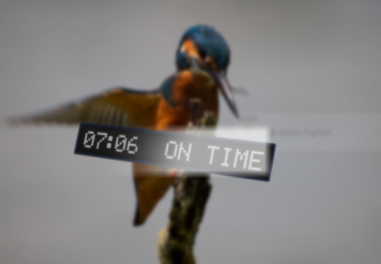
7:06
